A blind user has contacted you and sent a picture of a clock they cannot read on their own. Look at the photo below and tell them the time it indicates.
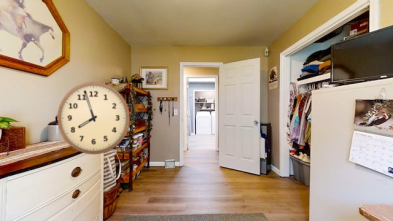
7:57
